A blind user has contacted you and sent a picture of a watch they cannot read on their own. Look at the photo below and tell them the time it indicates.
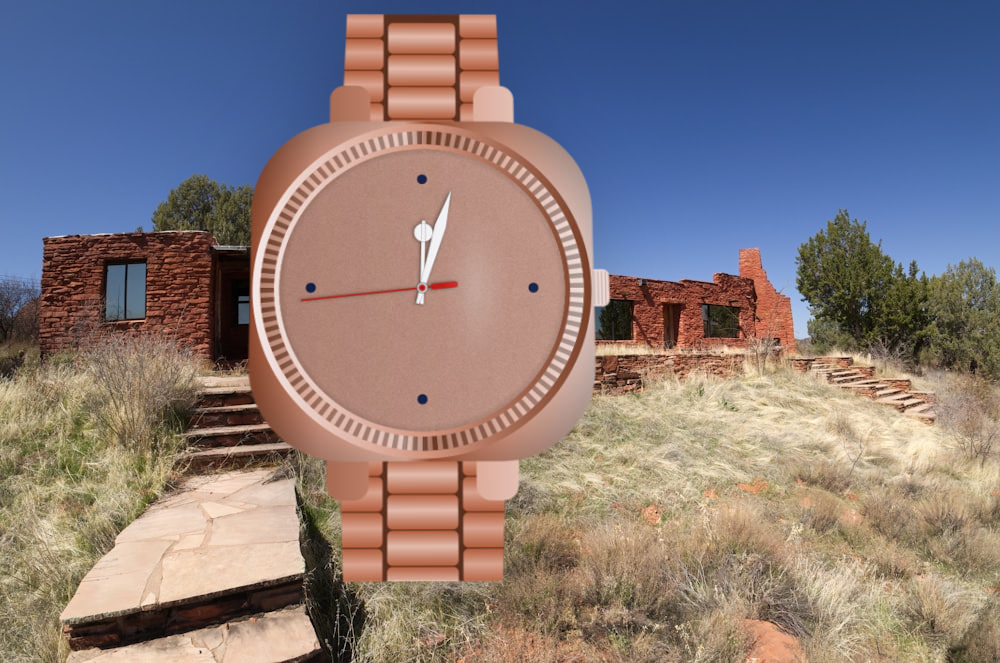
12:02:44
